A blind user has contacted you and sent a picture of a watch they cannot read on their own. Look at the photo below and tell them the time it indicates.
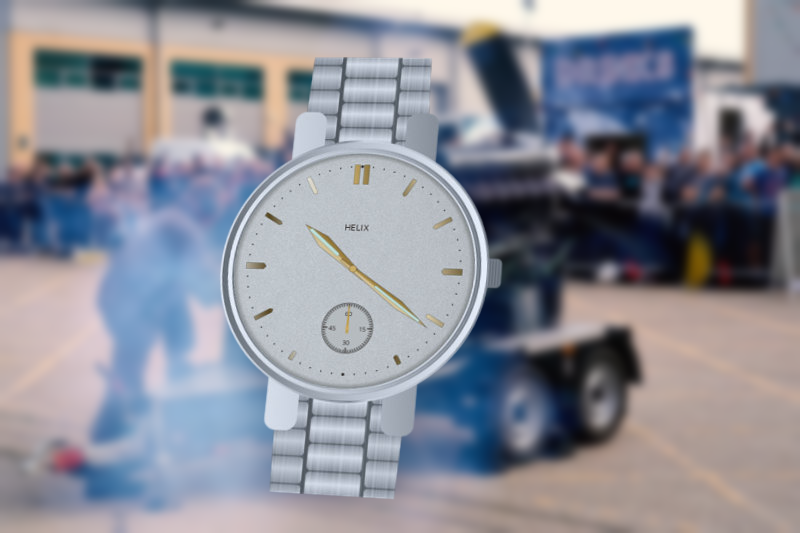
10:21
